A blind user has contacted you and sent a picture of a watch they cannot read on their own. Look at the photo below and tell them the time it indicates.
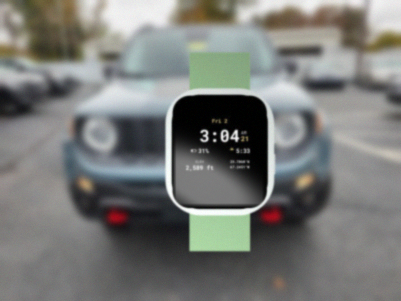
3:04
